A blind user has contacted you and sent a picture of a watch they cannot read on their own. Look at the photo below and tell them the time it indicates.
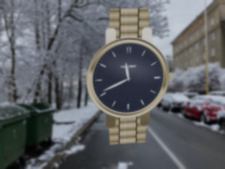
11:41
